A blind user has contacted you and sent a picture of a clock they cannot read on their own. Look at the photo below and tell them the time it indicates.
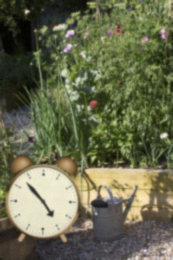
4:53
